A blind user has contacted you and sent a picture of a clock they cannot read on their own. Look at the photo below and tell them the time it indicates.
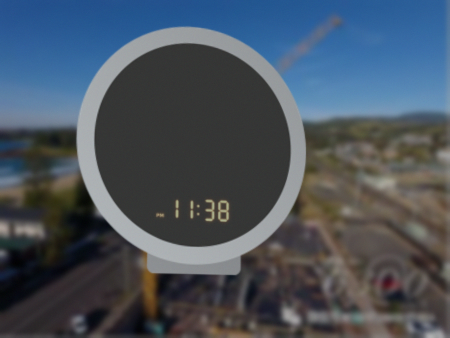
11:38
